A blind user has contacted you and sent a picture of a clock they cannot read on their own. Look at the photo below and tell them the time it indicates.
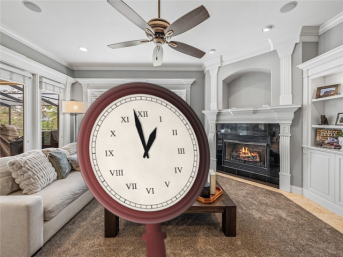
12:58
